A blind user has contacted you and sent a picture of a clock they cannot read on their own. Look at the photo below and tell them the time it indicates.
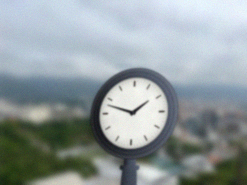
1:48
